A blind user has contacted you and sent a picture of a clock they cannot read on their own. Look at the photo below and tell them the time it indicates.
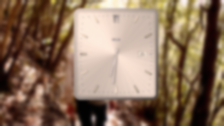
6:31
